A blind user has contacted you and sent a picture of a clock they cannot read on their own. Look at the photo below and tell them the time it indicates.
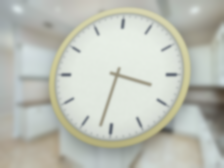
3:32
